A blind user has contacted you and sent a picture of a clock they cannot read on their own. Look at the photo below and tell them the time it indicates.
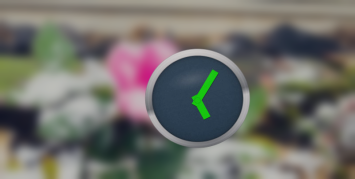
5:05
